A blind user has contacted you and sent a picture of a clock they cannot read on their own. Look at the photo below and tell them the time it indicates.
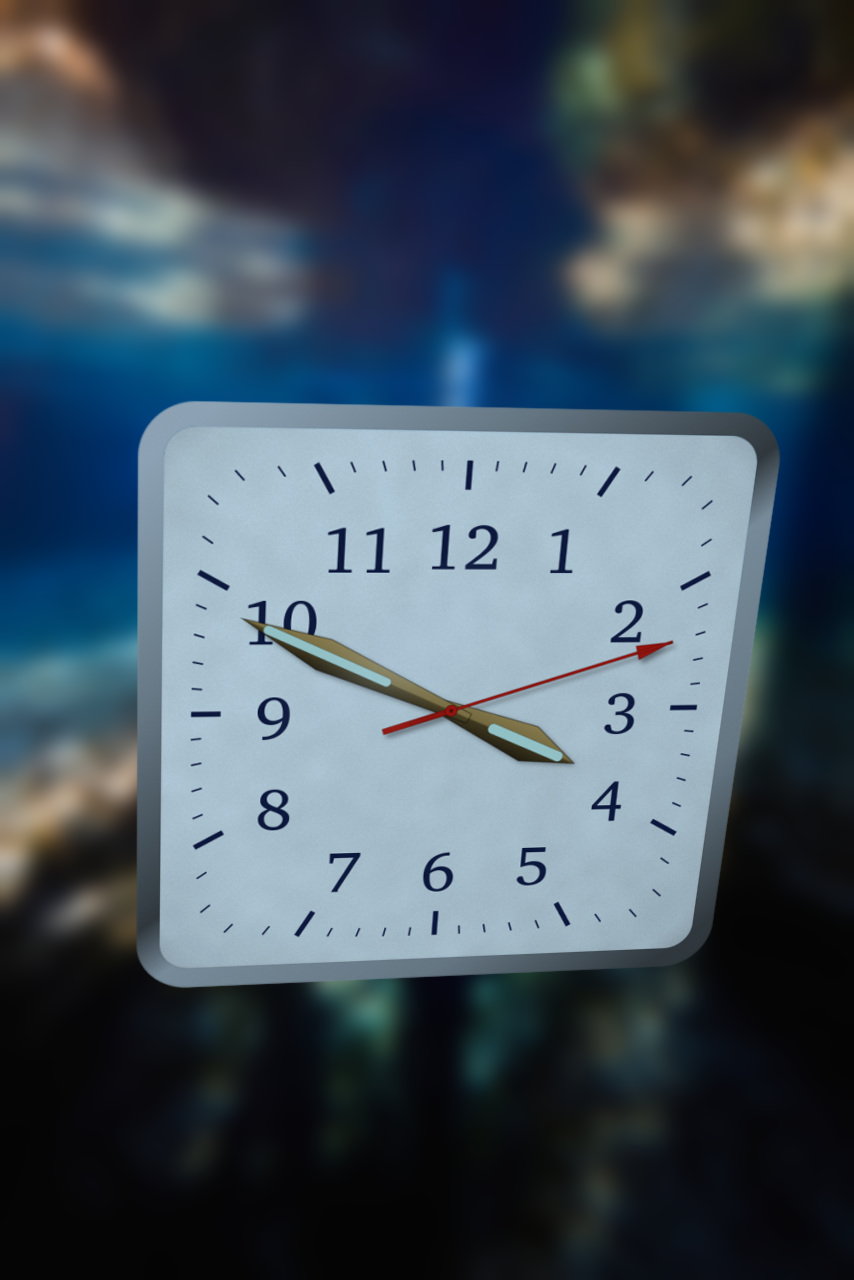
3:49:12
